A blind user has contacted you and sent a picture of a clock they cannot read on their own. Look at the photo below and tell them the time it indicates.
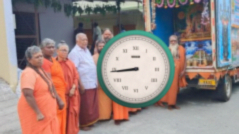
8:44
